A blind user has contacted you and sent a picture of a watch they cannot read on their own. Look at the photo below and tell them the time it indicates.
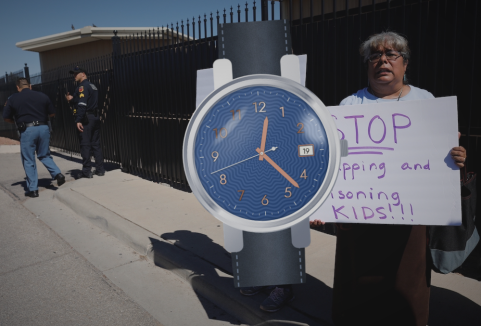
12:22:42
